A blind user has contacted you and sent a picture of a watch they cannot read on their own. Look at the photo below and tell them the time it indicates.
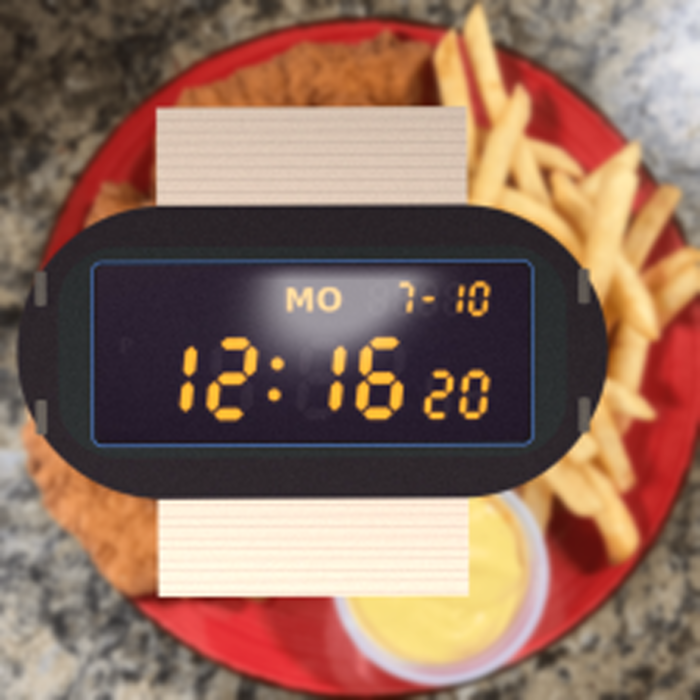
12:16:20
